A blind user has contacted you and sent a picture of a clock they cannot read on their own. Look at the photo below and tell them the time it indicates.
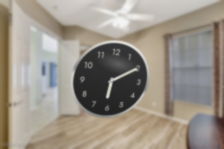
6:10
